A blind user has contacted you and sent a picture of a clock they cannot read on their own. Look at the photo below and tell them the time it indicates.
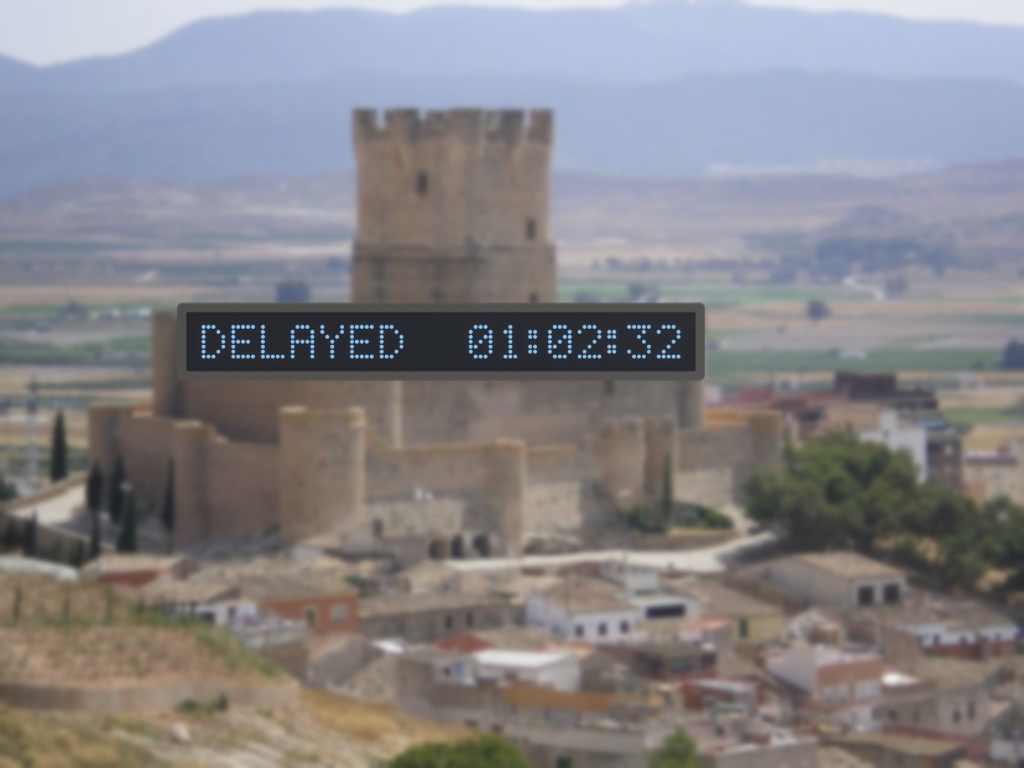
1:02:32
